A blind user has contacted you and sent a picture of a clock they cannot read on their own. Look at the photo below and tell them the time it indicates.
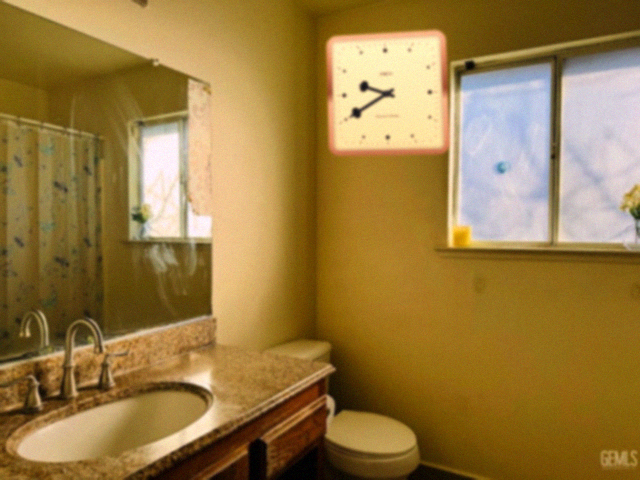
9:40
